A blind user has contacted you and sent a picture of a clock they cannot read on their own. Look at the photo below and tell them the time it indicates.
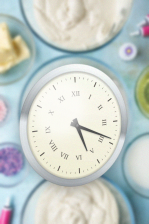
5:19
